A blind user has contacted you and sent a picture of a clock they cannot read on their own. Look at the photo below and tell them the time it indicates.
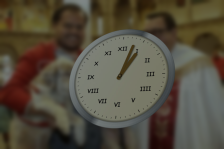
1:03
